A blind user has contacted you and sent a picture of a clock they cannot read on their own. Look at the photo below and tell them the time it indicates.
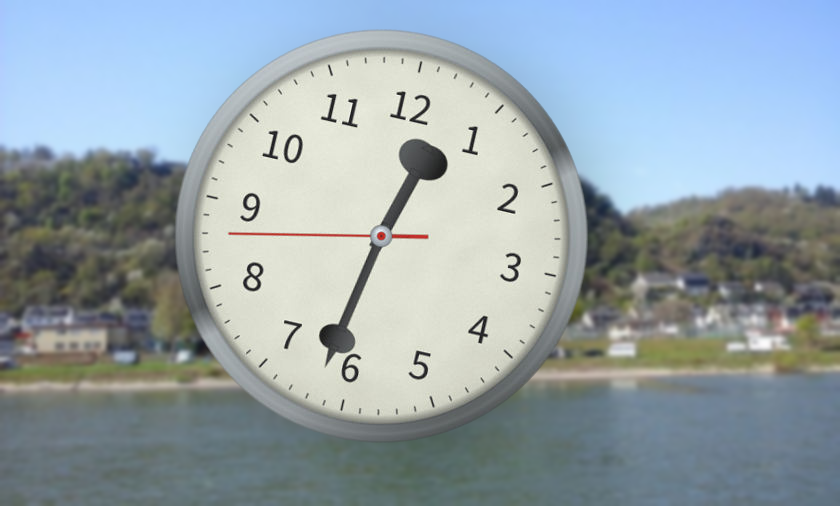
12:31:43
